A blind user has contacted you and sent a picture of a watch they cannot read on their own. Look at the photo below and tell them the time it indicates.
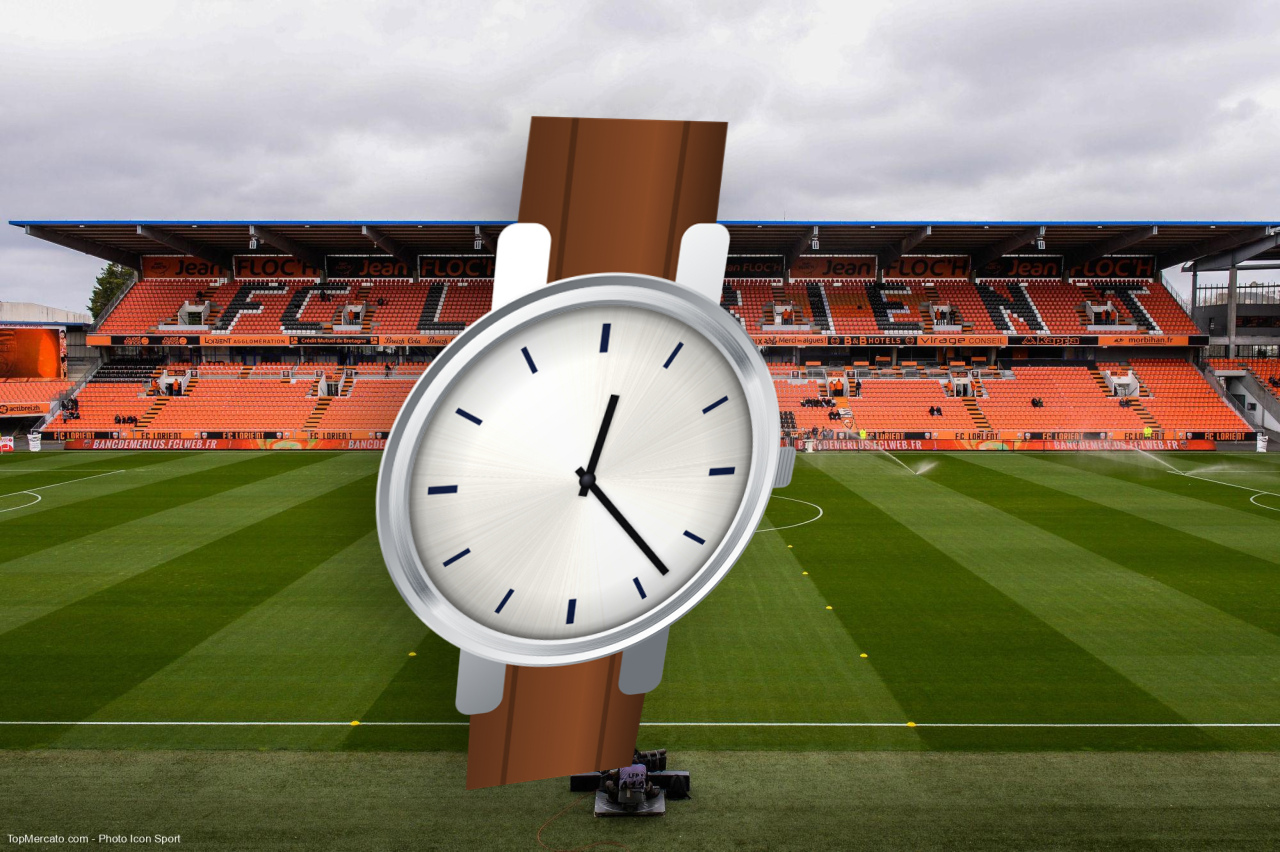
12:23
